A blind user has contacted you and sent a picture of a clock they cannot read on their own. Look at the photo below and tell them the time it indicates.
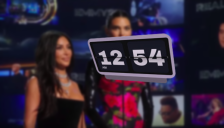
12:54
